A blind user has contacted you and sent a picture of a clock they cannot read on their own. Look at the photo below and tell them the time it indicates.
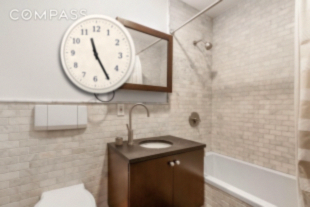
11:25
